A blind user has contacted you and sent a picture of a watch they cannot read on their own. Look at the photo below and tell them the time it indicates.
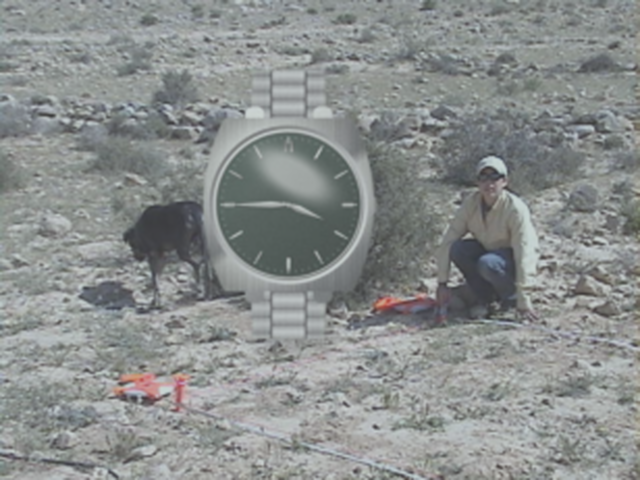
3:45
